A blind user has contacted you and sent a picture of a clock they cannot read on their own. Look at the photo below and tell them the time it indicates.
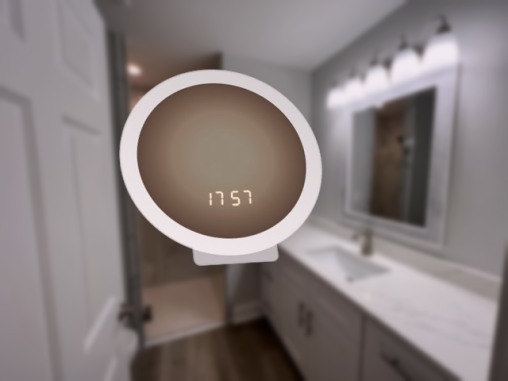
17:57
